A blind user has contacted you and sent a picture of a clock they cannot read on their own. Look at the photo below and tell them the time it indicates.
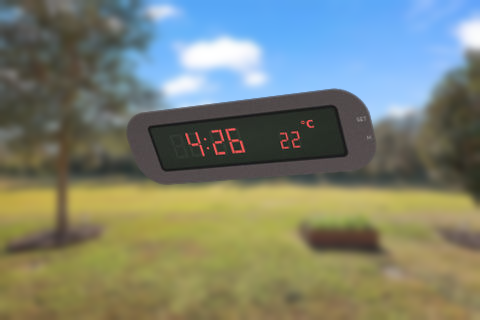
4:26
